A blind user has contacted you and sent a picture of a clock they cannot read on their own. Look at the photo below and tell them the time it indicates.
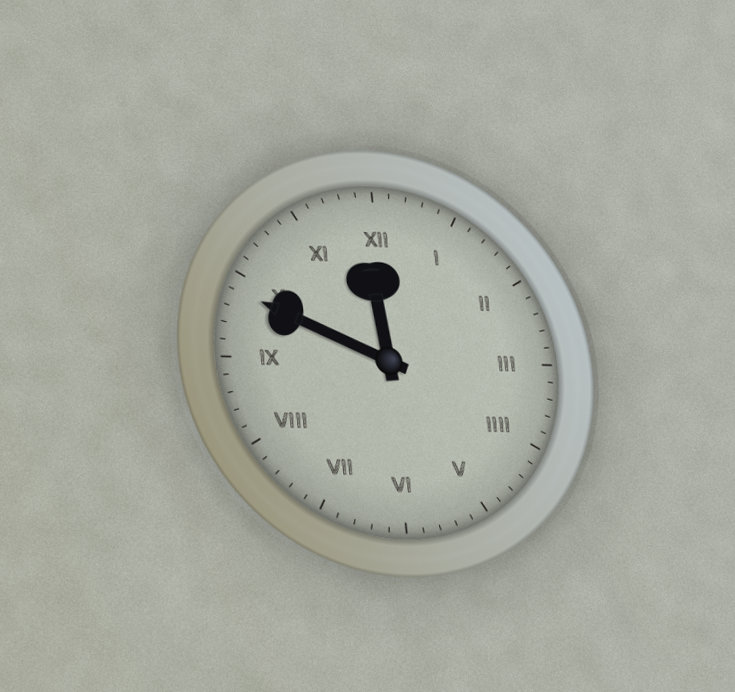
11:49
